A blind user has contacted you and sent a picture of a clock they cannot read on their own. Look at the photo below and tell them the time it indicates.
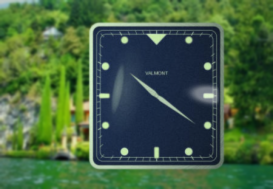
10:21
